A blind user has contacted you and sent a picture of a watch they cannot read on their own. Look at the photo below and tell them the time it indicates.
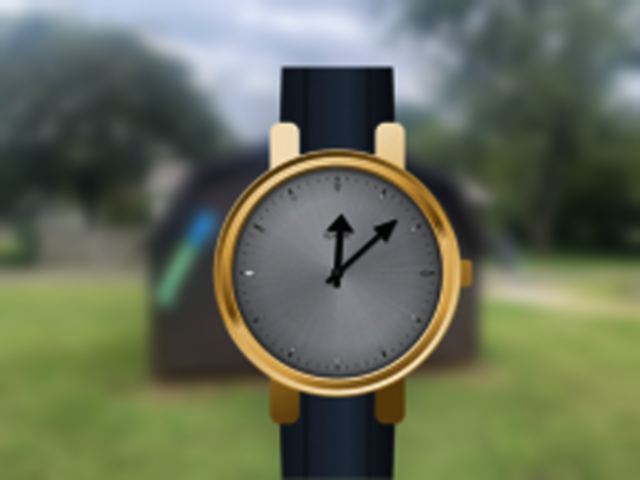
12:08
